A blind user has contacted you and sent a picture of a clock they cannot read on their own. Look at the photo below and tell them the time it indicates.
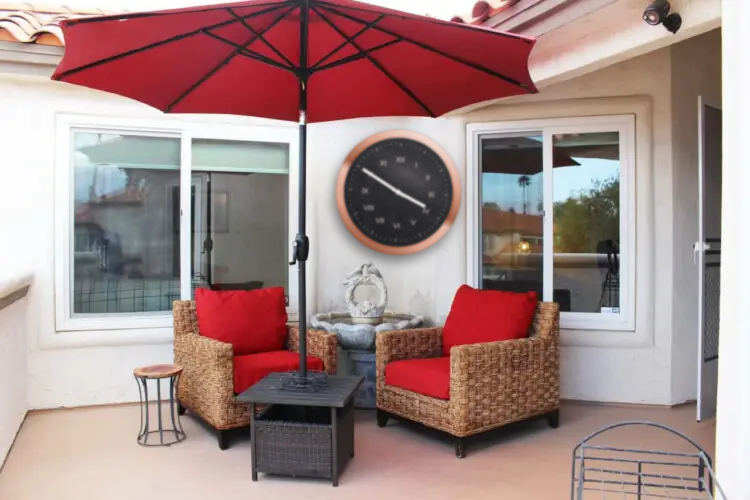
3:50
